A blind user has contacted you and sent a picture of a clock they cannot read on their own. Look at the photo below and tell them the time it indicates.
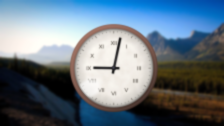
9:02
